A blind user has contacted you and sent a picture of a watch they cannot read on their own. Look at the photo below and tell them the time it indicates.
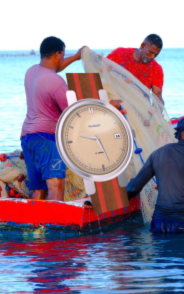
9:27
